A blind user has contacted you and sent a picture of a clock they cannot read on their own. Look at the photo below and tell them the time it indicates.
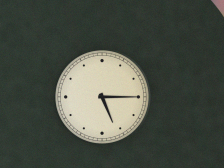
5:15
